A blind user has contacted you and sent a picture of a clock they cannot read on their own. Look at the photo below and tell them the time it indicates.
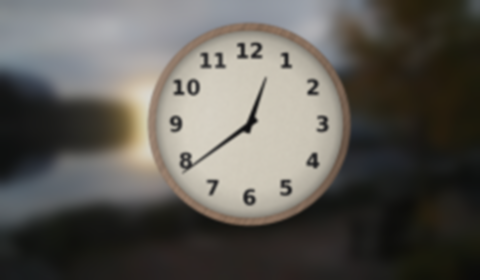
12:39
